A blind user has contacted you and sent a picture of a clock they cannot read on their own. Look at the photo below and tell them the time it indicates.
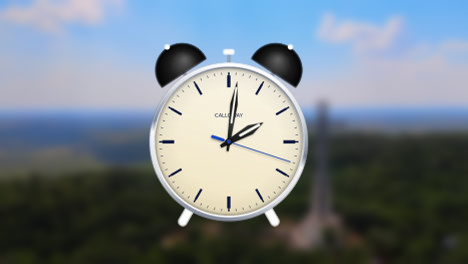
2:01:18
